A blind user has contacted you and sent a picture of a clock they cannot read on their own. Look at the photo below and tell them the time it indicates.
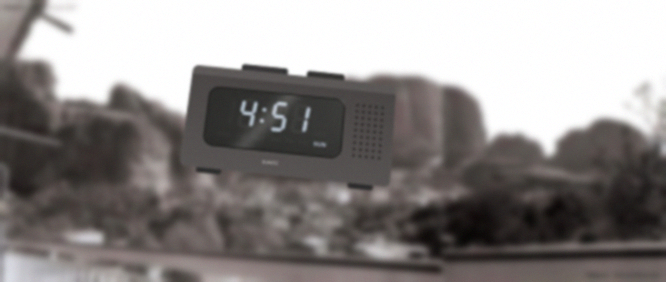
4:51
